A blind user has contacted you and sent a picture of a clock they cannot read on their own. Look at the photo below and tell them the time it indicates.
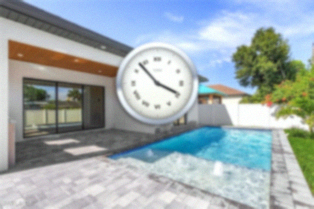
3:53
